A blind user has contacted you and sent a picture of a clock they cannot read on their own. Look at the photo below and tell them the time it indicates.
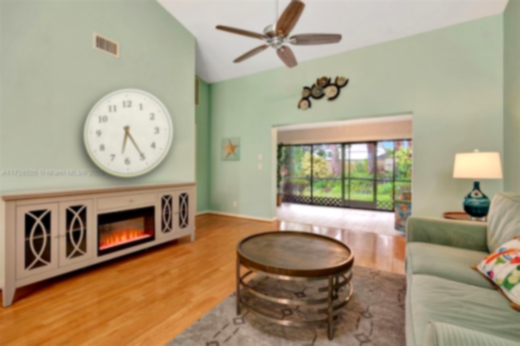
6:25
